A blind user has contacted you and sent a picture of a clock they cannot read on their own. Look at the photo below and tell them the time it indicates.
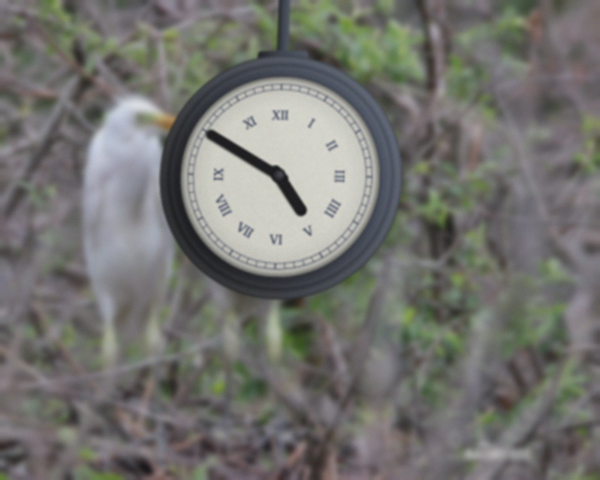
4:50
